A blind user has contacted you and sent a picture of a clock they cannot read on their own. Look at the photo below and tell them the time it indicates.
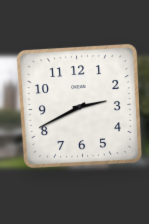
2:41
